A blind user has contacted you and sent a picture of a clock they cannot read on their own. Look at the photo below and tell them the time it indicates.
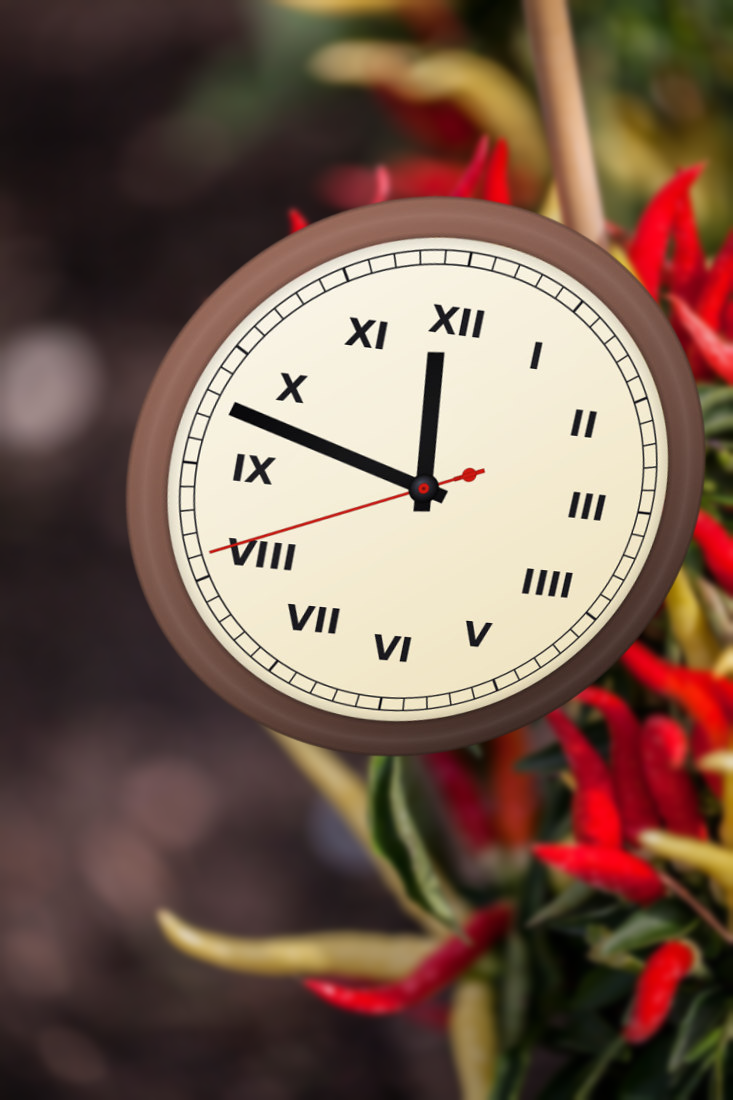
11:47:41
